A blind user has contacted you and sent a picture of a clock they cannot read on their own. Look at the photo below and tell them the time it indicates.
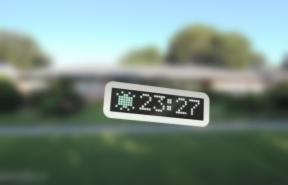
23:27
